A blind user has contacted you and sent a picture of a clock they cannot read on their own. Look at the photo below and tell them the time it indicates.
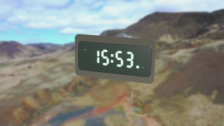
15:53
